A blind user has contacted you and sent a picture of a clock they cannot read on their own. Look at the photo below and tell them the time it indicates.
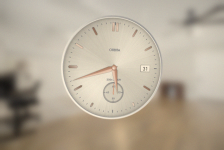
5:42
